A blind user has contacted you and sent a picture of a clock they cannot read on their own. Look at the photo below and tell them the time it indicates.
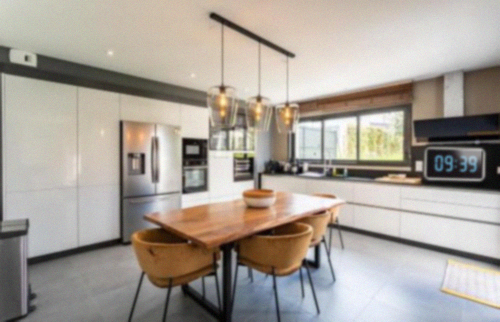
9:39
